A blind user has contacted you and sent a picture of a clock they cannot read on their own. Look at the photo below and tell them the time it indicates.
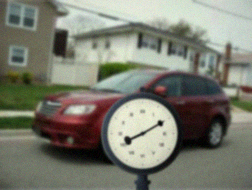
8:10
